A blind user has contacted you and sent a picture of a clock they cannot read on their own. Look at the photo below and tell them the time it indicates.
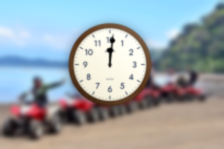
12:01
